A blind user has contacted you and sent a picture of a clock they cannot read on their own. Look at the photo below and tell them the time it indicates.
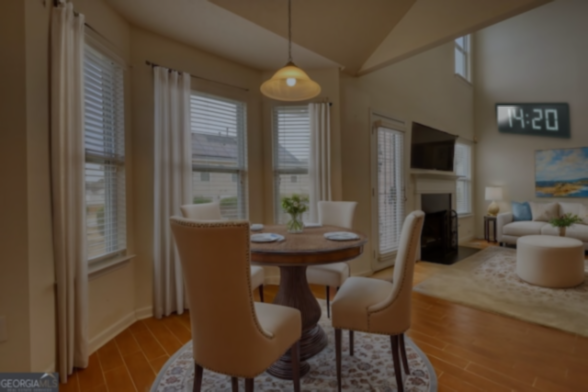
14:20
